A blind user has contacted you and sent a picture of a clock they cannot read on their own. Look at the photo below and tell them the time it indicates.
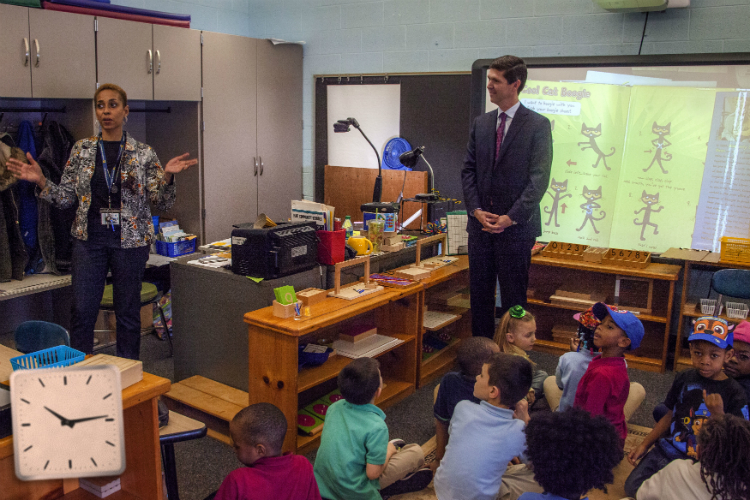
10:14
